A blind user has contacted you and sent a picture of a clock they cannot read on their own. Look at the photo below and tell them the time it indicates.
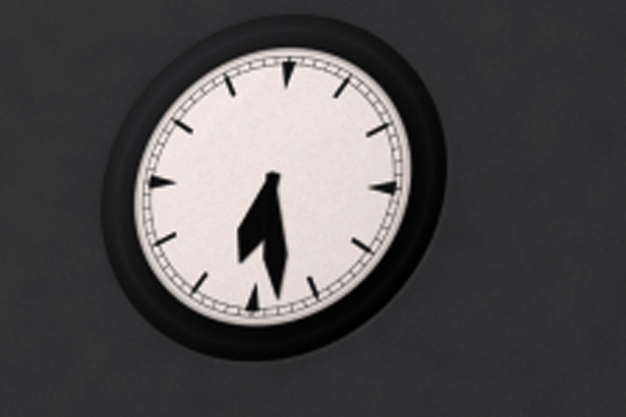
6:28
